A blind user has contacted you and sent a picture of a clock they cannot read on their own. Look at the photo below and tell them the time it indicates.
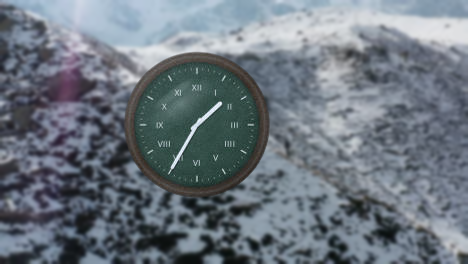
1:35
